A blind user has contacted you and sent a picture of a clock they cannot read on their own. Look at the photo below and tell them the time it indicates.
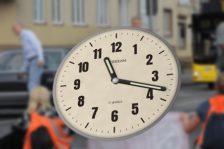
11:18
